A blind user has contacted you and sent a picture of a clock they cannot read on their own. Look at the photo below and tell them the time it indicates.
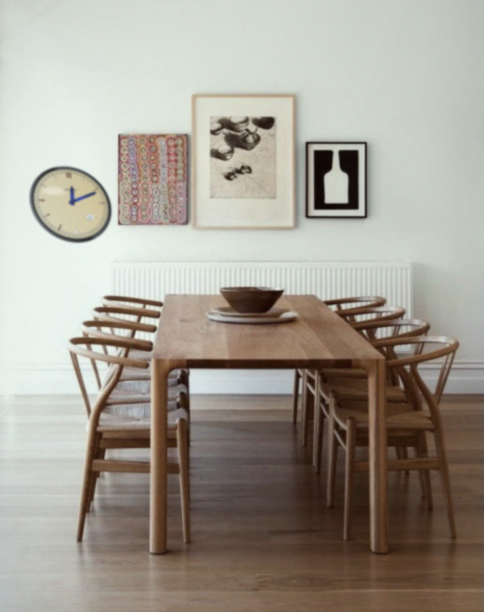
12:11
